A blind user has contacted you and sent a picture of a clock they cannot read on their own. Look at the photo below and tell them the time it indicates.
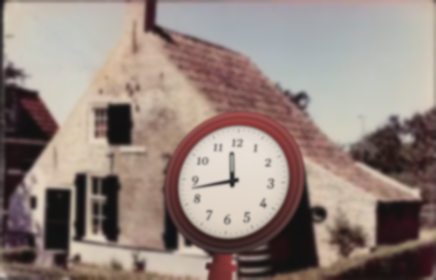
11:43
